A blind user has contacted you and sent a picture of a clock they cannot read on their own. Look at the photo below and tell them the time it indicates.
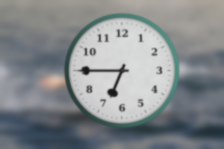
6:45
